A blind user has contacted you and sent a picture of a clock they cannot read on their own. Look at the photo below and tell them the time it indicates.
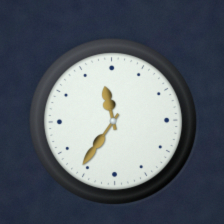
11:36
